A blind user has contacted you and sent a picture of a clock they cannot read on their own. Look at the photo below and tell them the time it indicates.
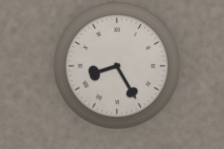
8:25
